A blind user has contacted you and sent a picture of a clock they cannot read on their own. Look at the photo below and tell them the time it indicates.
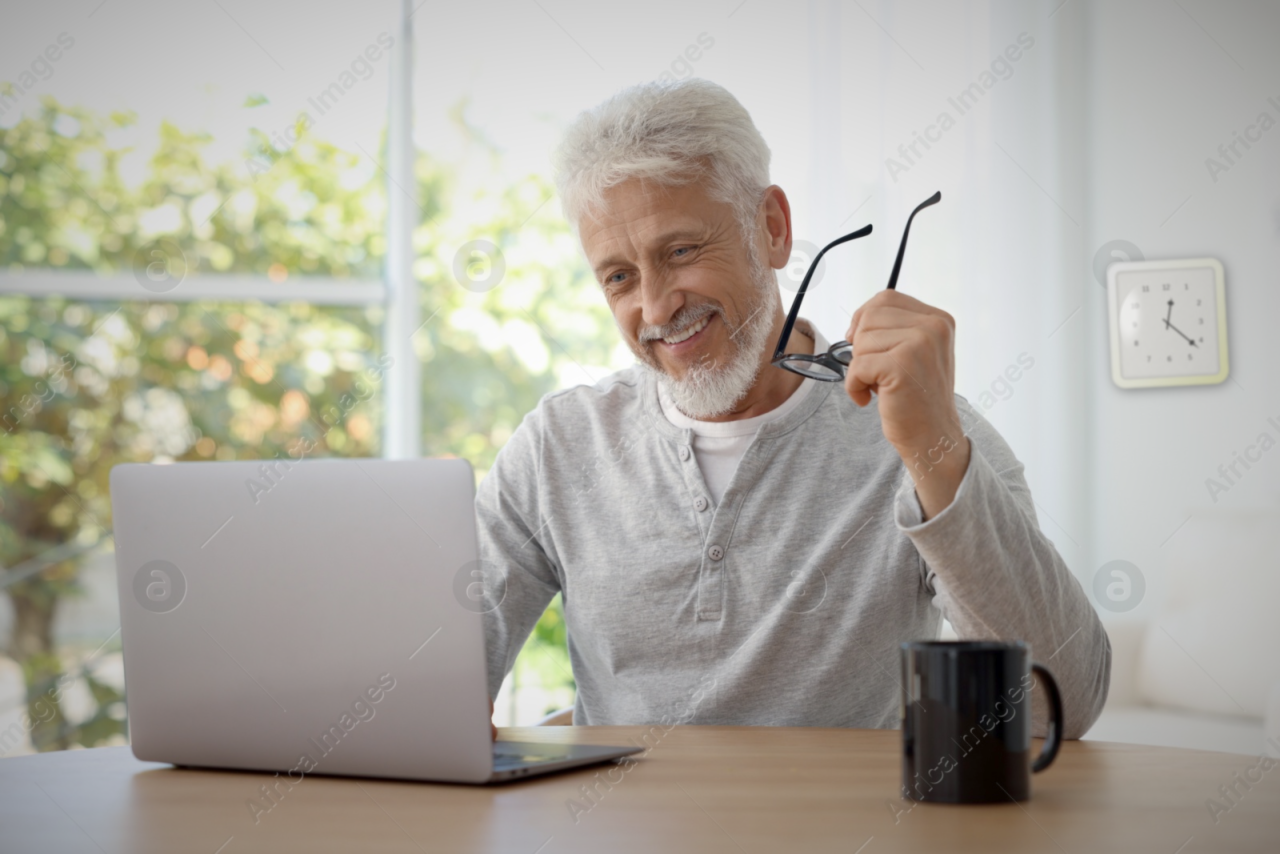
12:22
